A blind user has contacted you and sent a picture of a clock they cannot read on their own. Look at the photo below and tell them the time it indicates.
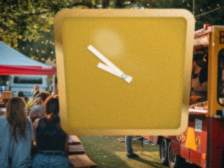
9:52
